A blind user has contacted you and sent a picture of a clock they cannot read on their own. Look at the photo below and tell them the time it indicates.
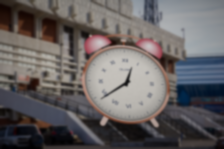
12:39
